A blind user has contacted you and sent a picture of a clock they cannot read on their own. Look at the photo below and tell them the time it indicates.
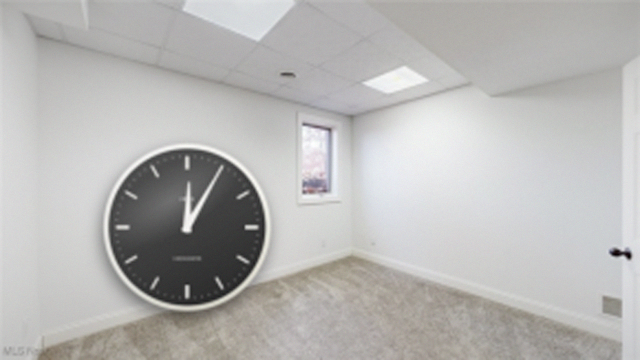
12:05
